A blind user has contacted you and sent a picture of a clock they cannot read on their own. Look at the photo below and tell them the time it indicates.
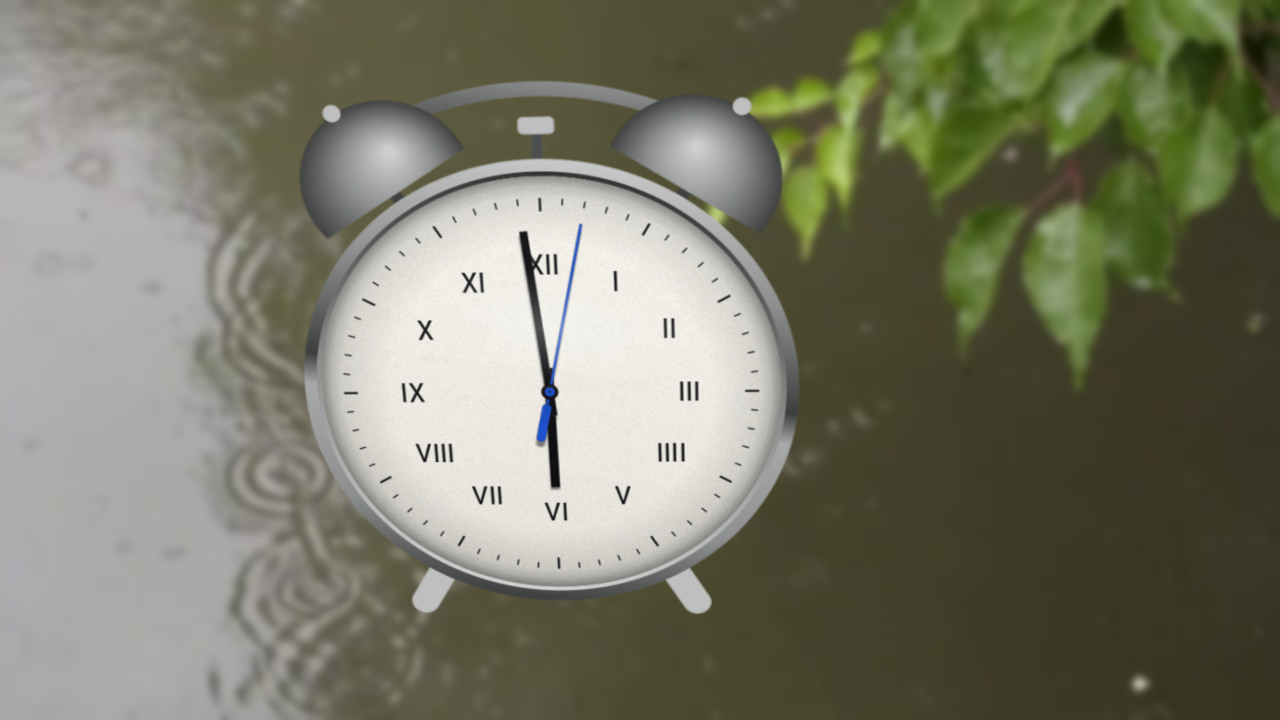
5:59:02
